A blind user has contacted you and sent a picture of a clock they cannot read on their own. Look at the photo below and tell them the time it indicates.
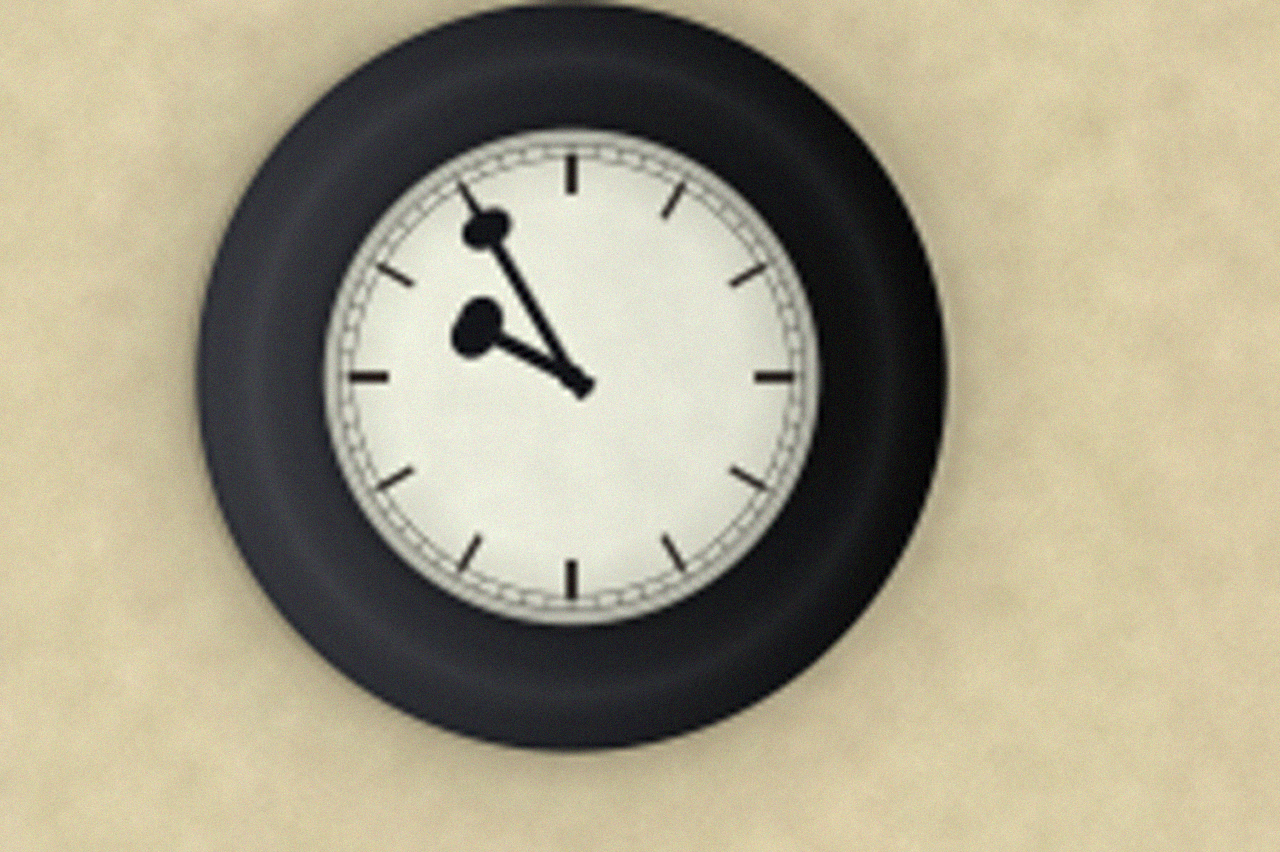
9:55
